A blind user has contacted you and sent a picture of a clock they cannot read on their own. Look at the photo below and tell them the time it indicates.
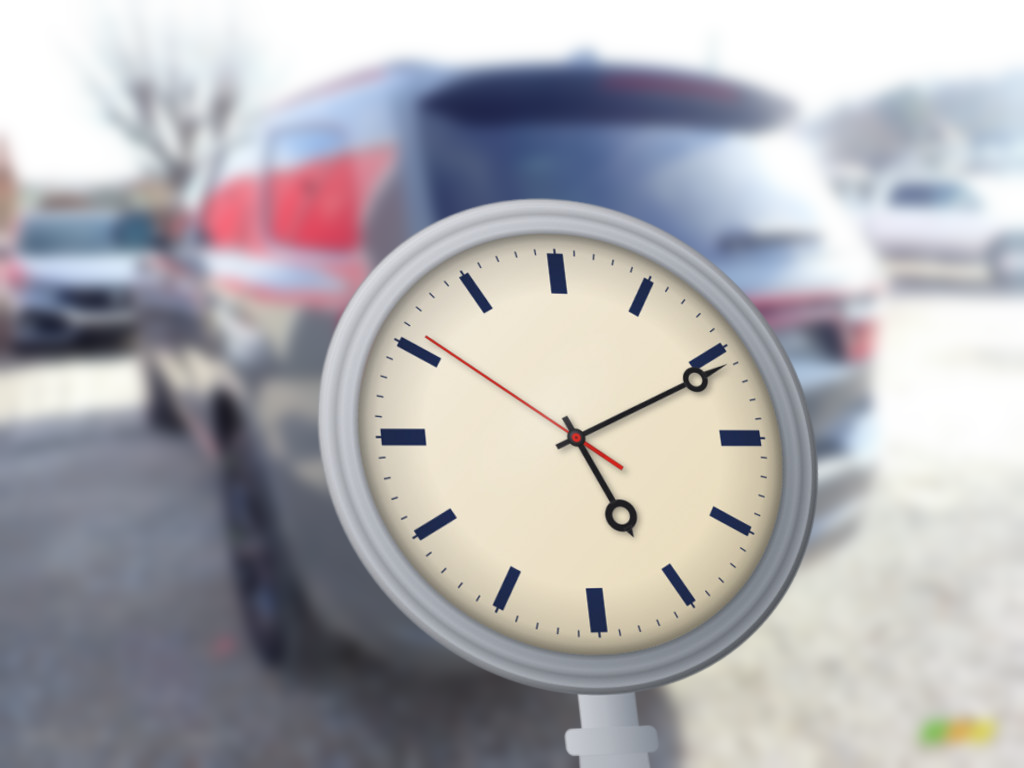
5:10:51
